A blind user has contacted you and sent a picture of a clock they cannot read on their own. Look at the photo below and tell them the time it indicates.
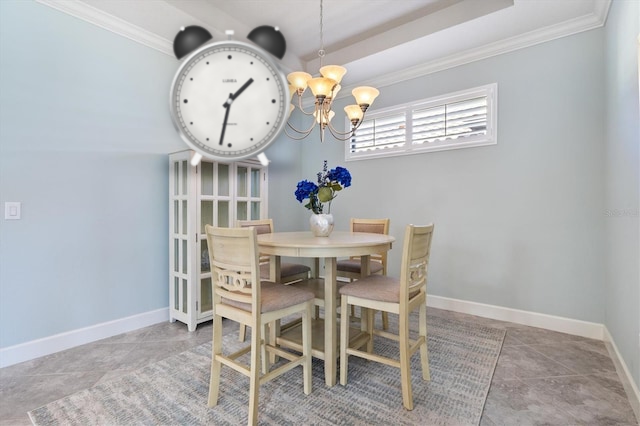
1:32
